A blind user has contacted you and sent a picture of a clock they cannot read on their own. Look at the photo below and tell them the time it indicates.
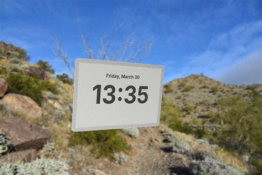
13:35
